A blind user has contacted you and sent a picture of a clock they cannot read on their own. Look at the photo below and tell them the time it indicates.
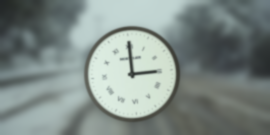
3:00
